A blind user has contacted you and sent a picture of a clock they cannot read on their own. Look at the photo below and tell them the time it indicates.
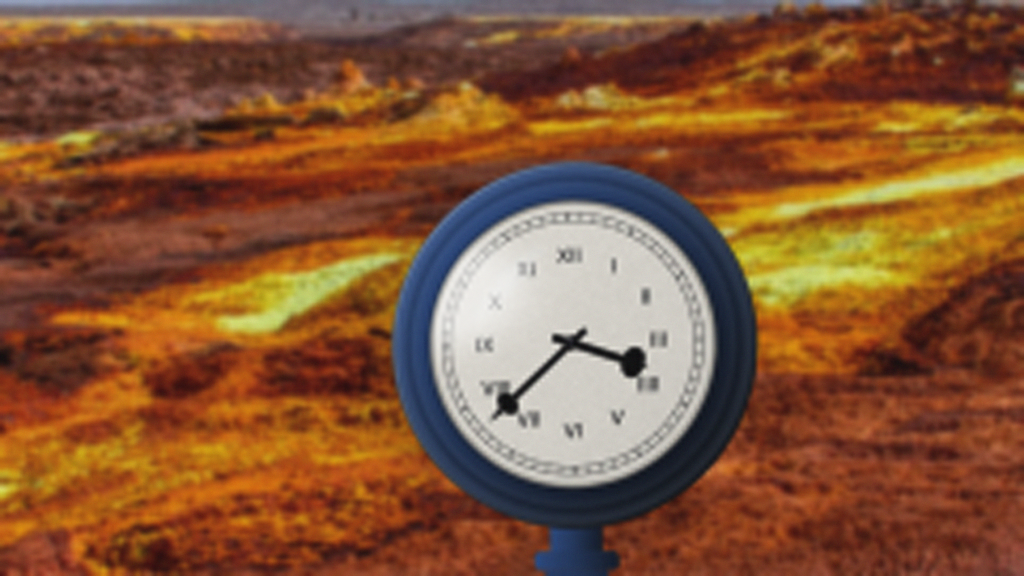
3:38
